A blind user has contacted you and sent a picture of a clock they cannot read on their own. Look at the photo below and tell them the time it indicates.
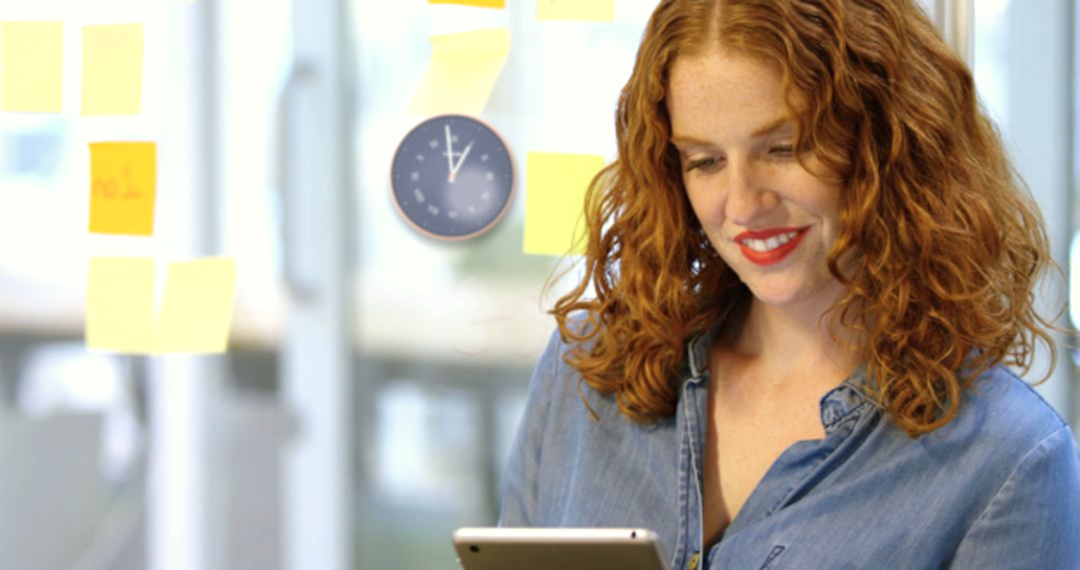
12:59
